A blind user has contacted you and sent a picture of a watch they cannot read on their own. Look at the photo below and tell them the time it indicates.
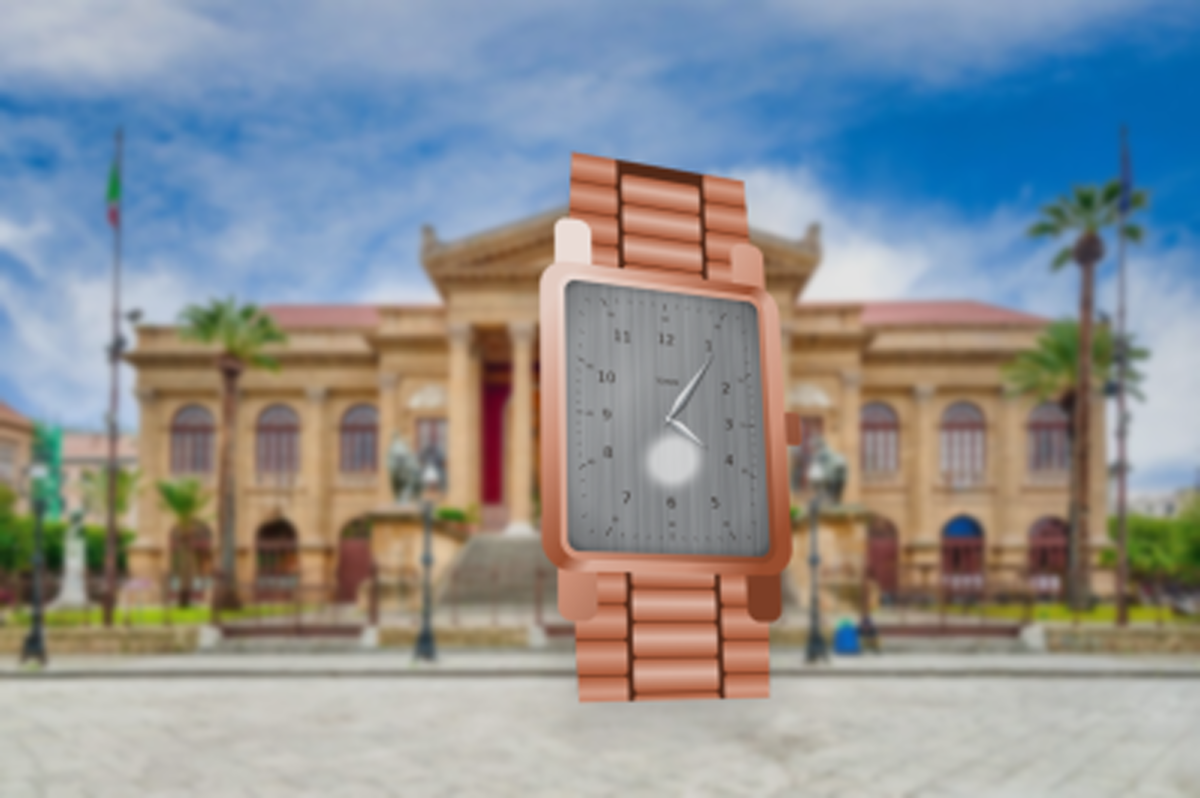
4:06
